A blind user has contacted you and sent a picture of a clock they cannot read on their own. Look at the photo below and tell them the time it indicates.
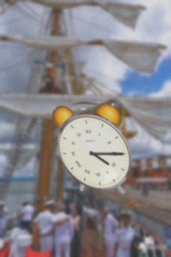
4:15
